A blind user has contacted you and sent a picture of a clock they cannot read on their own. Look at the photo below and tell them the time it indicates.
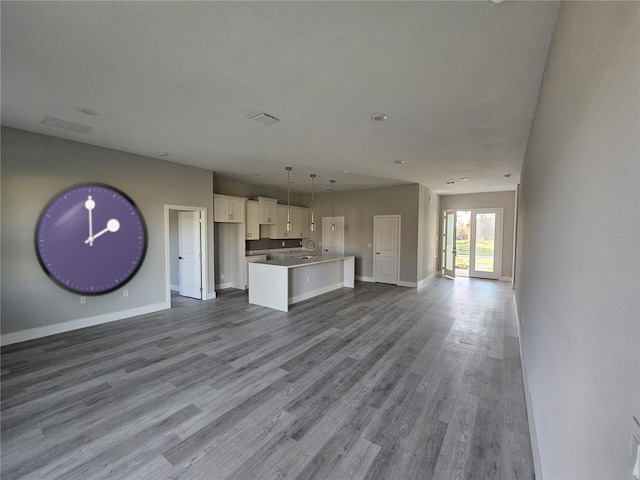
2:00
